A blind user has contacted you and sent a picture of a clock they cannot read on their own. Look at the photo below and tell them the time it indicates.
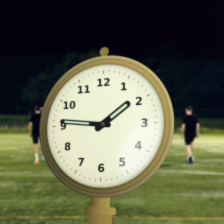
1:46
